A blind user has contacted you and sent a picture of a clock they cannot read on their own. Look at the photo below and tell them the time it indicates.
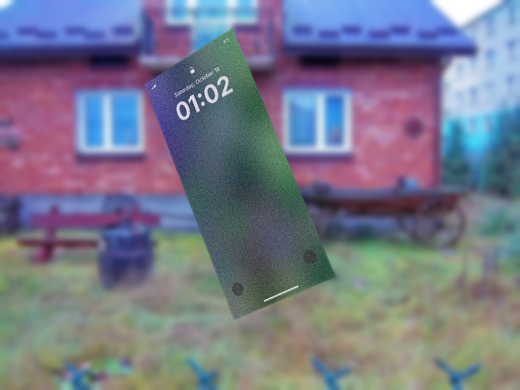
1:02
